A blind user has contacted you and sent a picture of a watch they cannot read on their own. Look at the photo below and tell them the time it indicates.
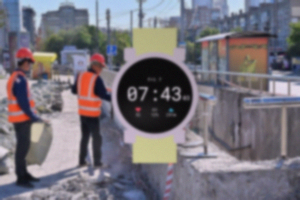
7:43
